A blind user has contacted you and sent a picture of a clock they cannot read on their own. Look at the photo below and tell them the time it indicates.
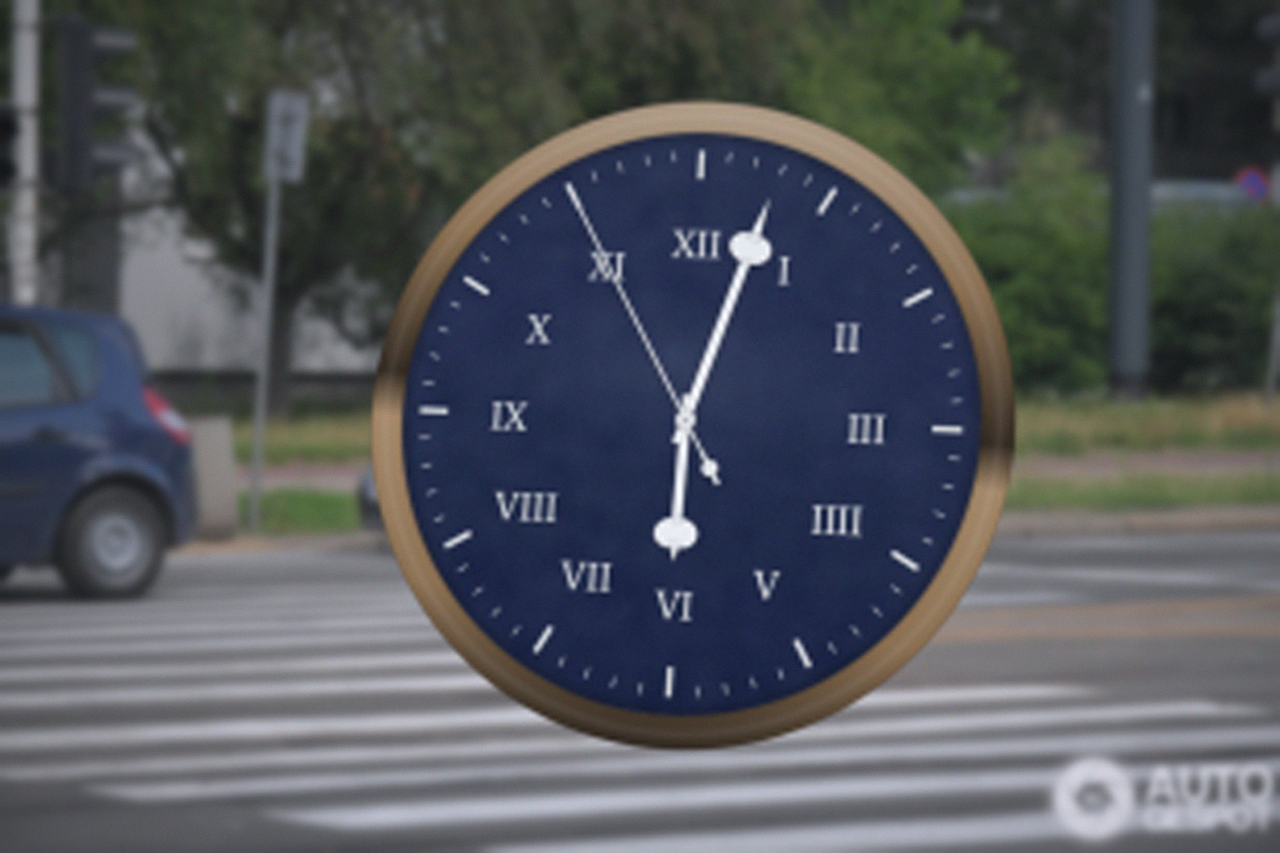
6:02:55
